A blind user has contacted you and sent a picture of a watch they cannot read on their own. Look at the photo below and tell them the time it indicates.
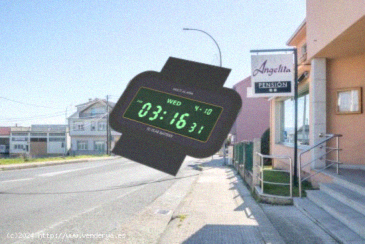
3:16:31
